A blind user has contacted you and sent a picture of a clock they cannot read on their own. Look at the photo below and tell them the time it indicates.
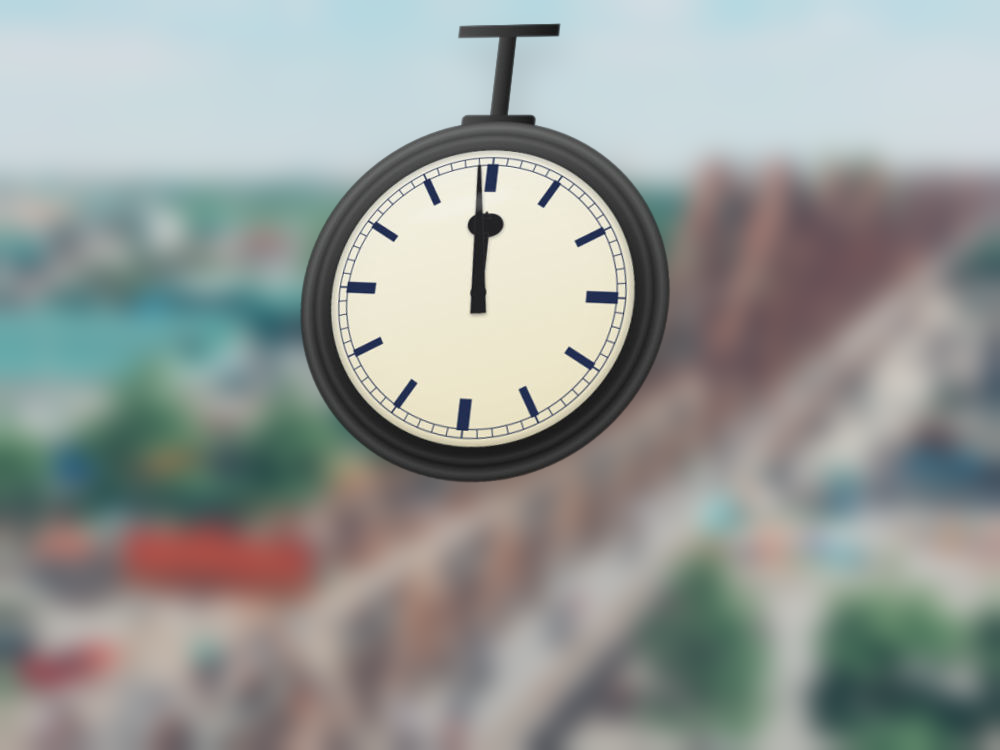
11:59
